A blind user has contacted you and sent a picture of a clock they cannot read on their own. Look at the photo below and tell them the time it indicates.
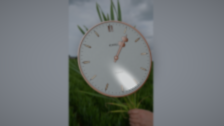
1:06
